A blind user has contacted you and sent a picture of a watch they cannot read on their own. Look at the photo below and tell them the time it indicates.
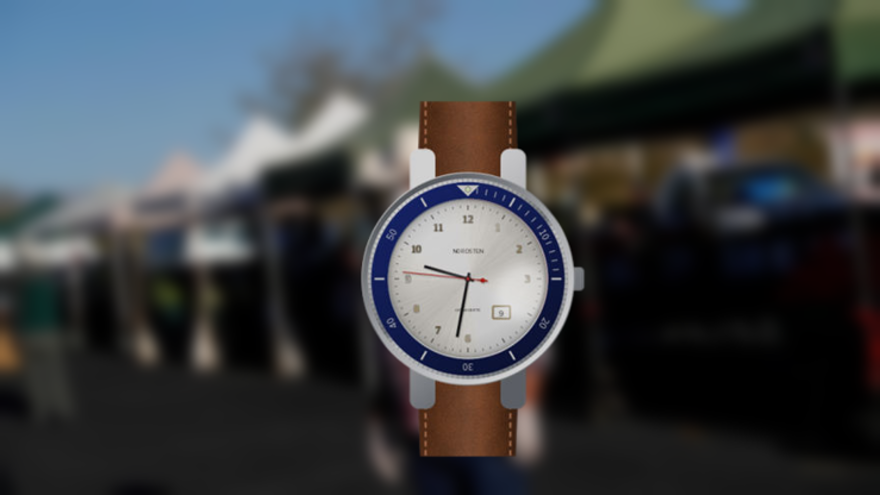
9:31:46
